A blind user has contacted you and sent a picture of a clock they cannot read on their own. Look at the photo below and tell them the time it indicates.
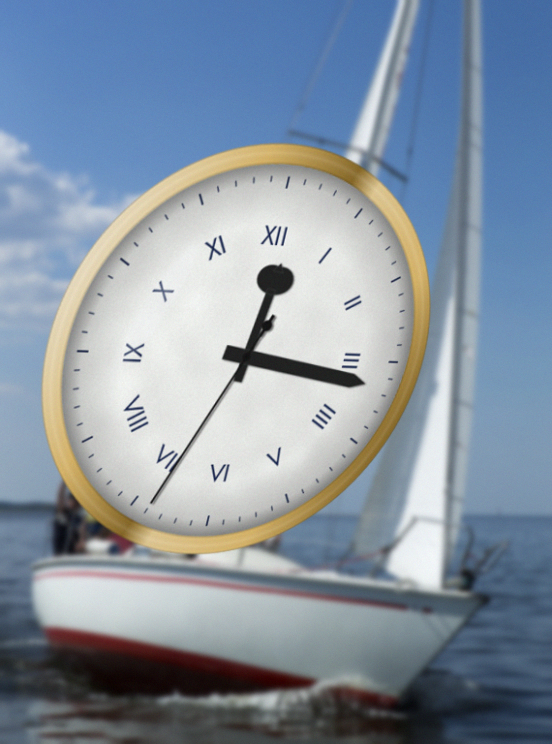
12:16:34
